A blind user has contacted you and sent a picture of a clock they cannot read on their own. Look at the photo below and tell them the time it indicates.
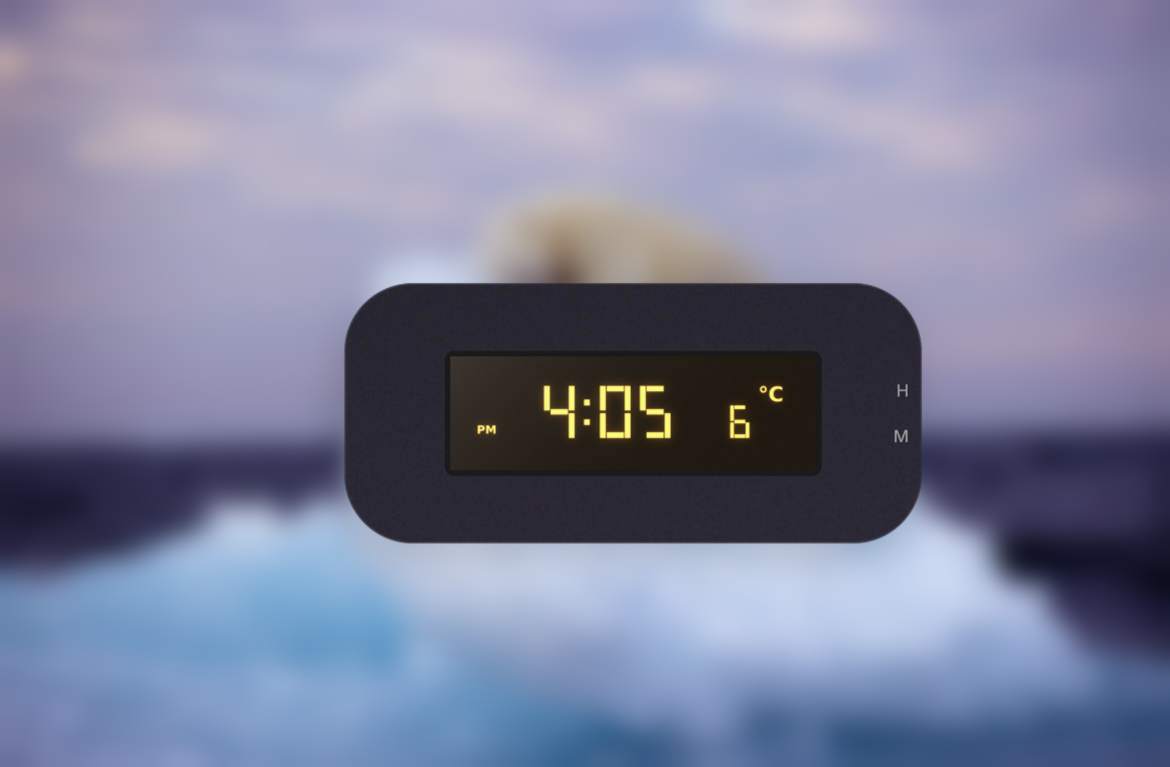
4:05
